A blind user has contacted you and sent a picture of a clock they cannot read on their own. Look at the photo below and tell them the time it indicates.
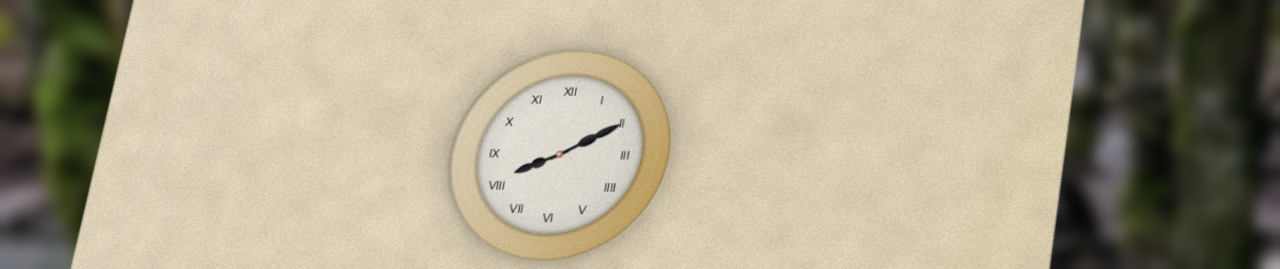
8:10
